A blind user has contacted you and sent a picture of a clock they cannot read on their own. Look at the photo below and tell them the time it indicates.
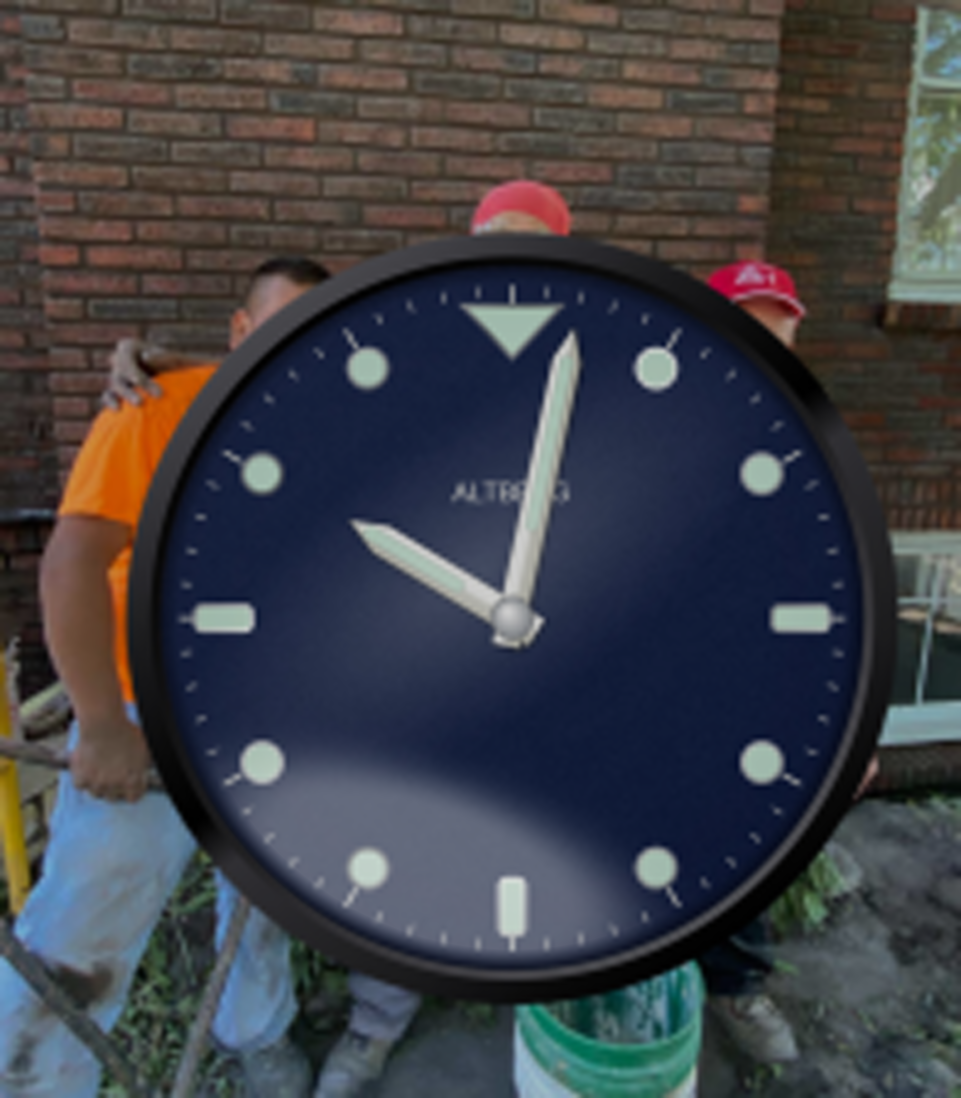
10:02
